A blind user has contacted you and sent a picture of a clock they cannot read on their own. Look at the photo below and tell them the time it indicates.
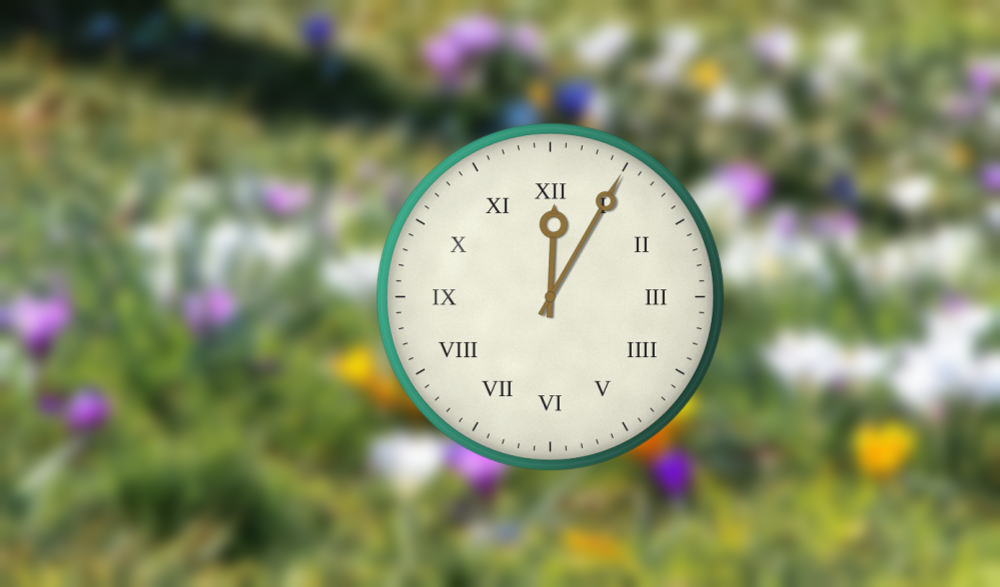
12:05
